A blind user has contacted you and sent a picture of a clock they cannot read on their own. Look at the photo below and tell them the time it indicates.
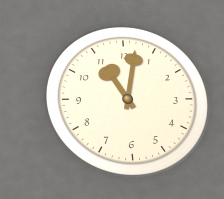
11:02
